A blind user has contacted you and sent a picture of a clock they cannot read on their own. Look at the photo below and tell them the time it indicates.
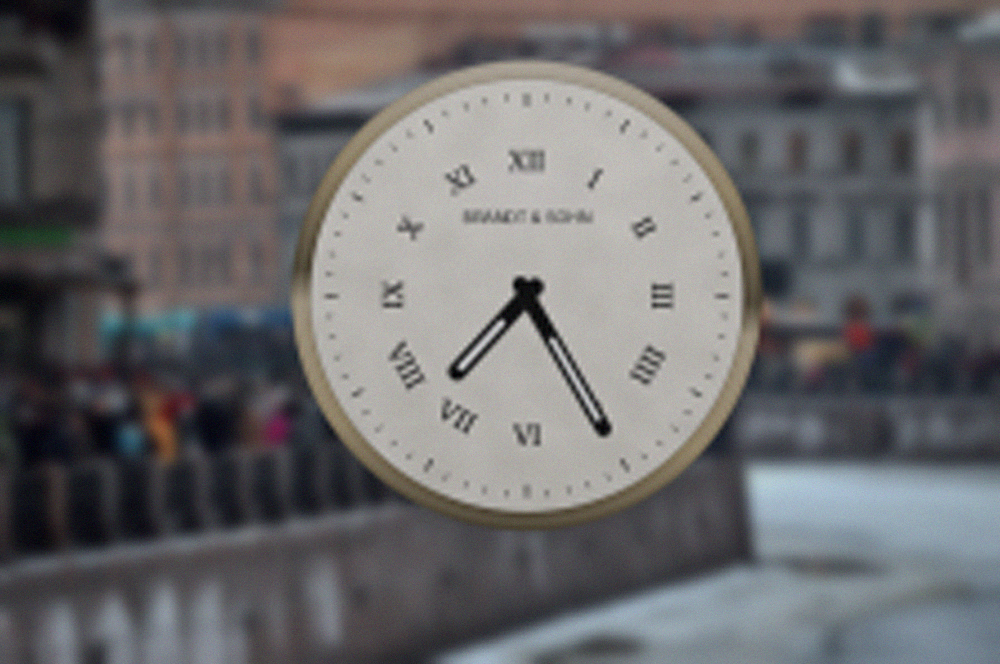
7:25
